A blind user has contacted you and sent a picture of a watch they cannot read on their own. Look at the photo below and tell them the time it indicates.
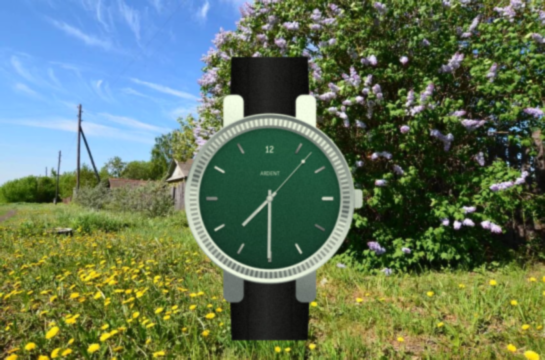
7:30:07
